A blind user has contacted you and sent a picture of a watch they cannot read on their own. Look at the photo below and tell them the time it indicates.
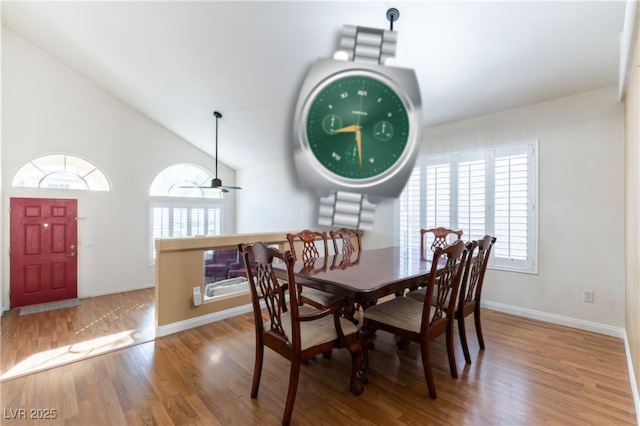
8:28
